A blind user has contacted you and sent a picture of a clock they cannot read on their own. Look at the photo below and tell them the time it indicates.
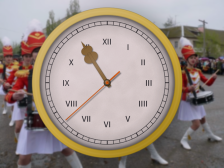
10:54:38
